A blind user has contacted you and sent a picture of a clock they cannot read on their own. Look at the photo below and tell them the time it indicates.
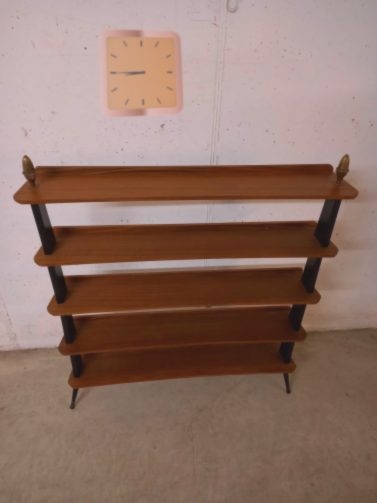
8:45
